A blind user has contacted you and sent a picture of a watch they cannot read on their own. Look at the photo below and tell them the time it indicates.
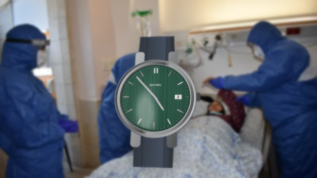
4:53
